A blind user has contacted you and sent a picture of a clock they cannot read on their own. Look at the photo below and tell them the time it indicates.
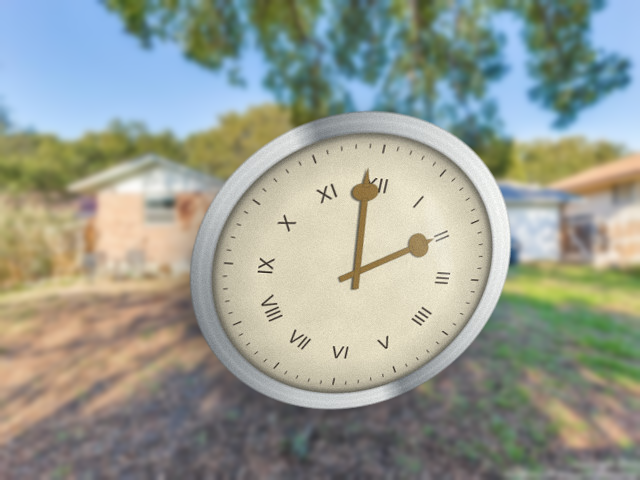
1:59
